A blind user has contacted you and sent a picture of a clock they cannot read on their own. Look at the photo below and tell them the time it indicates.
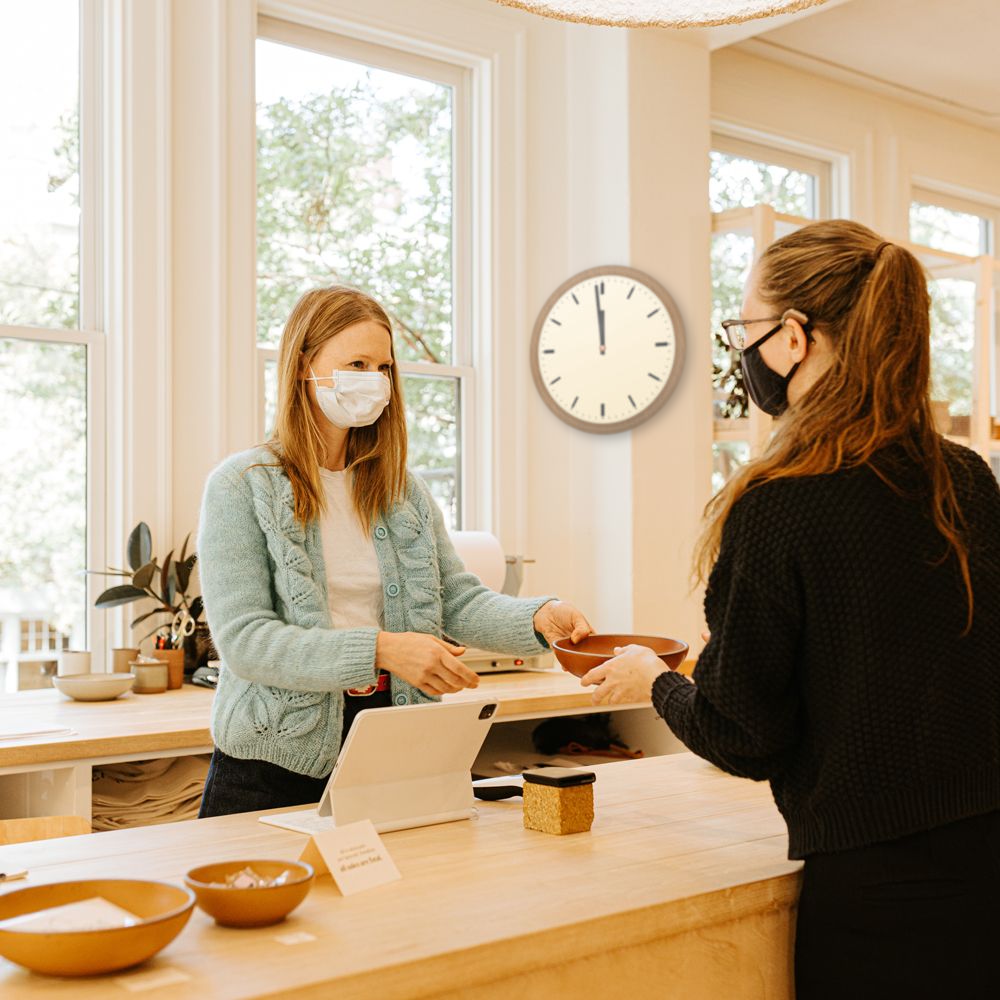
11:59
